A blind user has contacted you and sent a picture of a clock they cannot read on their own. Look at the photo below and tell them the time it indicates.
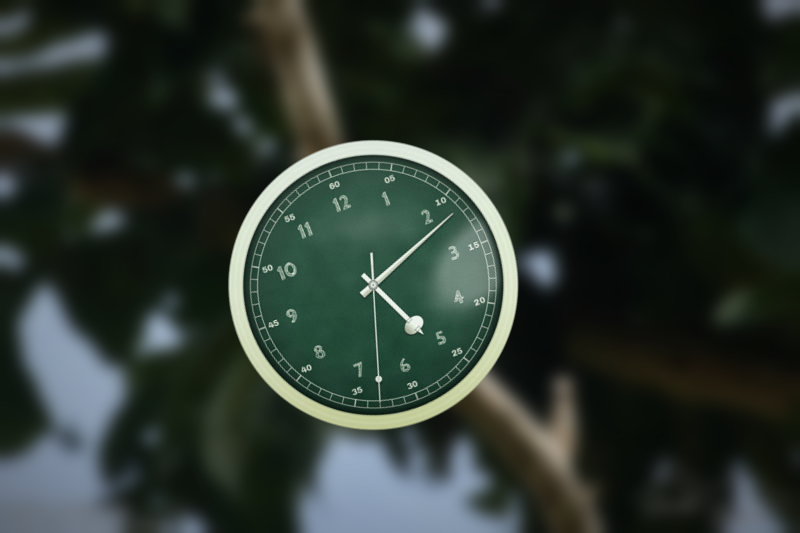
5:11:33
